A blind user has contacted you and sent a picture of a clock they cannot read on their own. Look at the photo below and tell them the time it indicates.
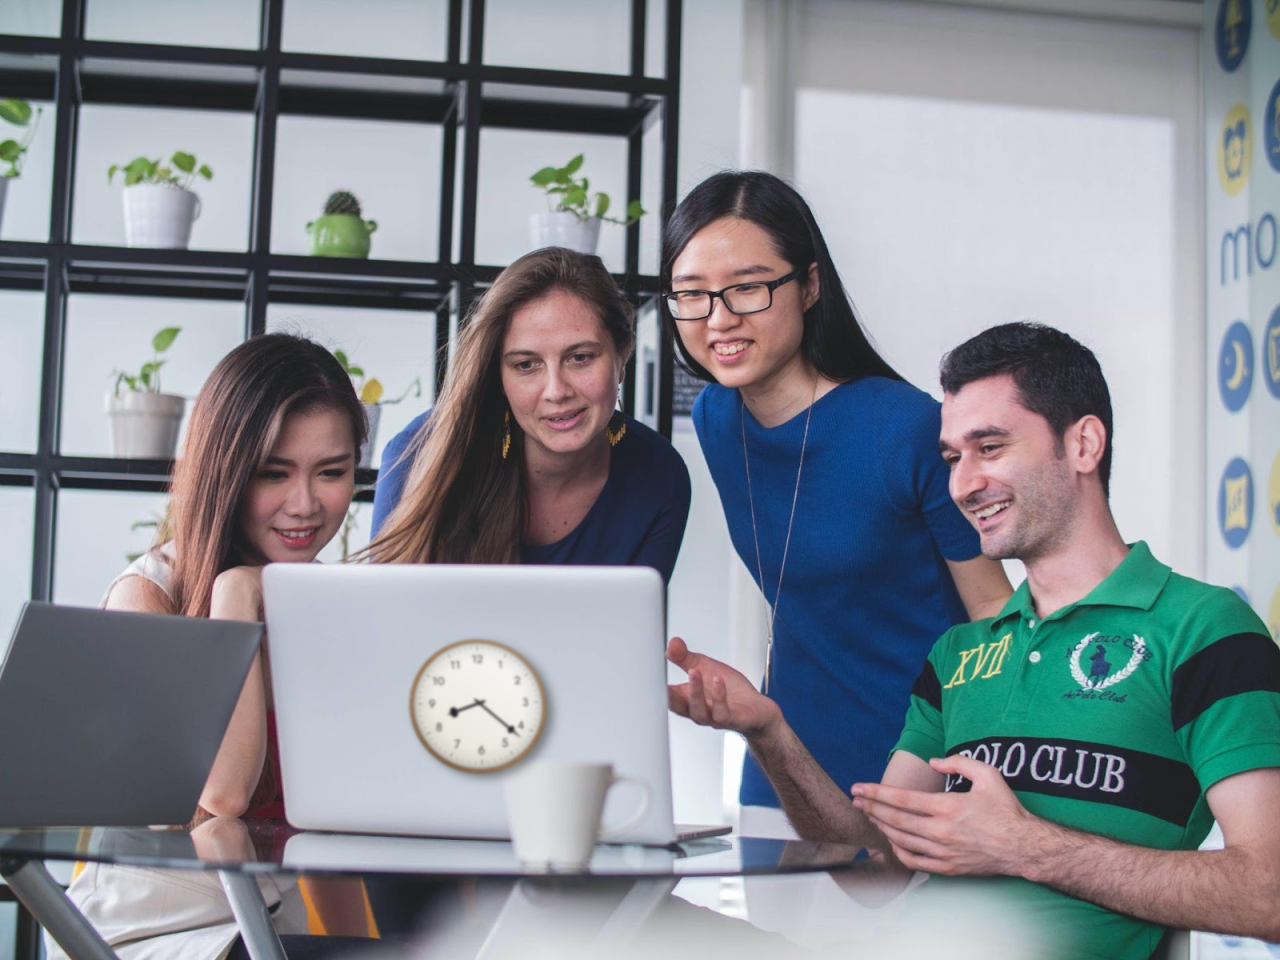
8:22
